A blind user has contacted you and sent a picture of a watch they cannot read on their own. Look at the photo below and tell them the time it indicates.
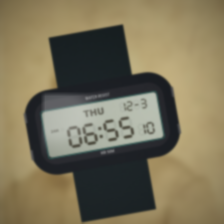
6:55:10
